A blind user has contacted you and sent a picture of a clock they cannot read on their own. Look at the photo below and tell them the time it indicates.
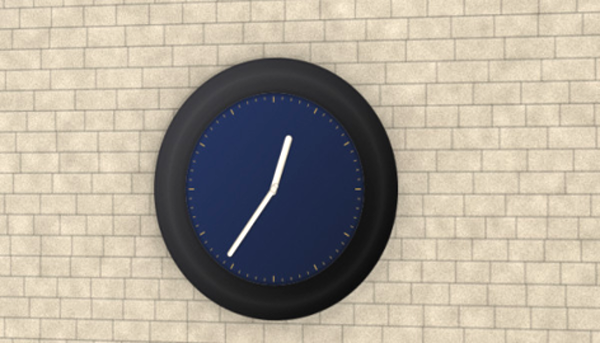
12:36
